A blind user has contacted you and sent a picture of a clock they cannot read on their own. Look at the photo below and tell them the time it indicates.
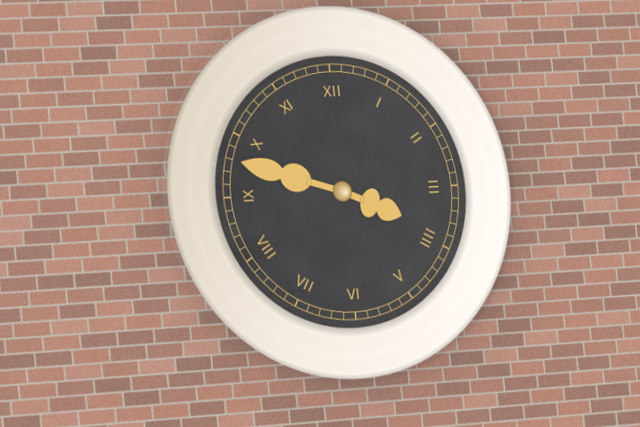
3:48
